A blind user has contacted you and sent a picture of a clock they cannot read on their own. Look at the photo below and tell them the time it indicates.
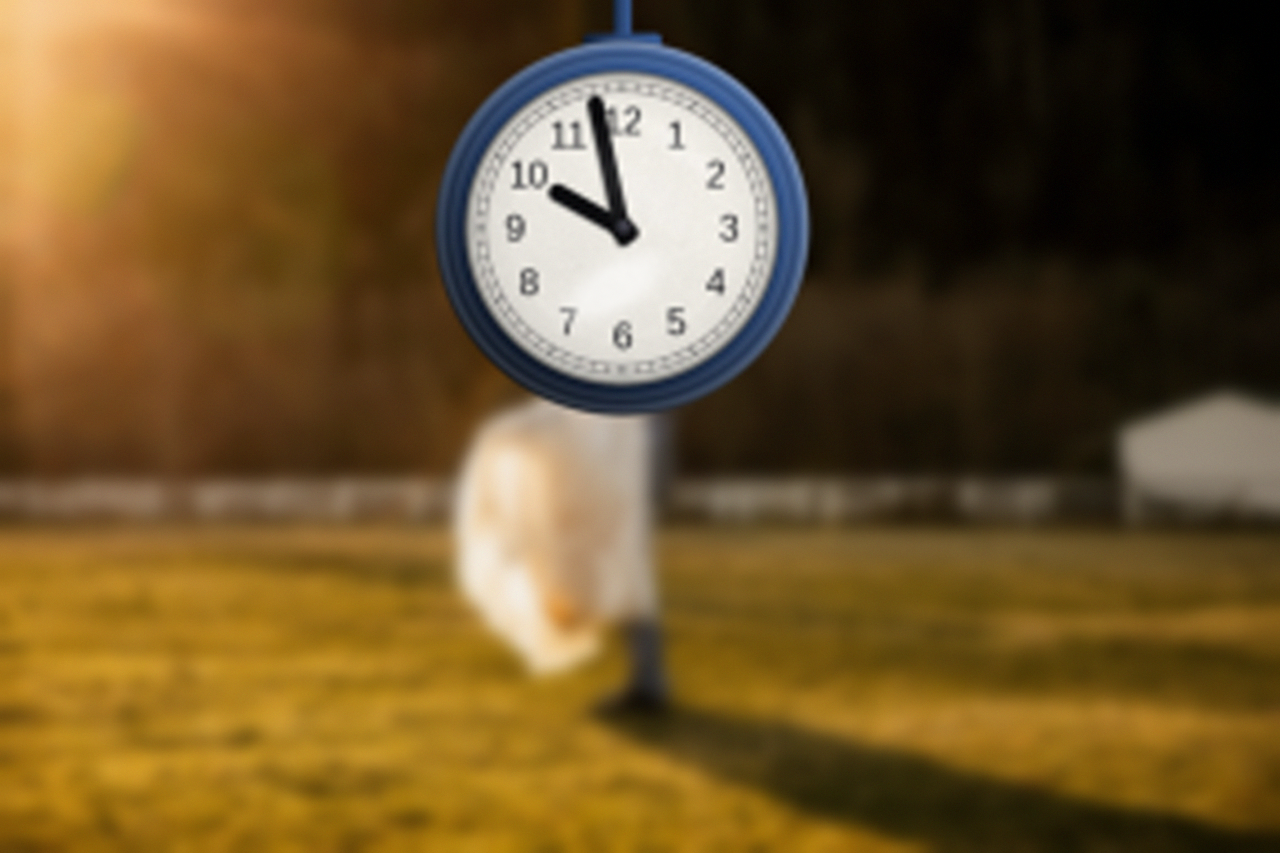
9:58
